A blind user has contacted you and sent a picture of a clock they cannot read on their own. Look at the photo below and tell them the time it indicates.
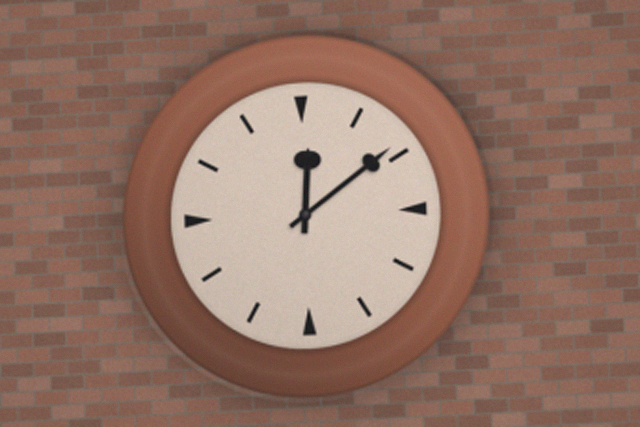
12:09
